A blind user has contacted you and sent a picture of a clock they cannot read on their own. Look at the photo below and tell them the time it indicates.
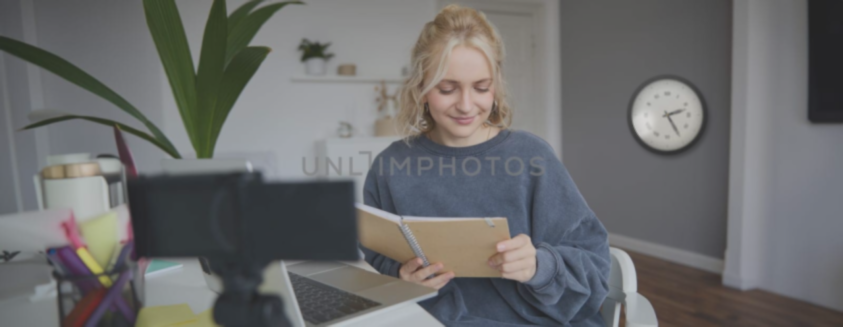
2:25
